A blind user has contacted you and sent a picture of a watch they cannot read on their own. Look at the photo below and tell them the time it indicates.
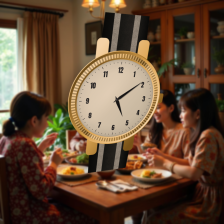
5:09
